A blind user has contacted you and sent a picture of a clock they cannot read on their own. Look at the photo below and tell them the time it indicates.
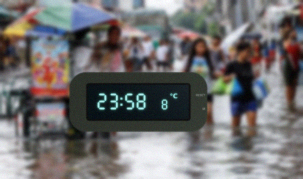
23:58
